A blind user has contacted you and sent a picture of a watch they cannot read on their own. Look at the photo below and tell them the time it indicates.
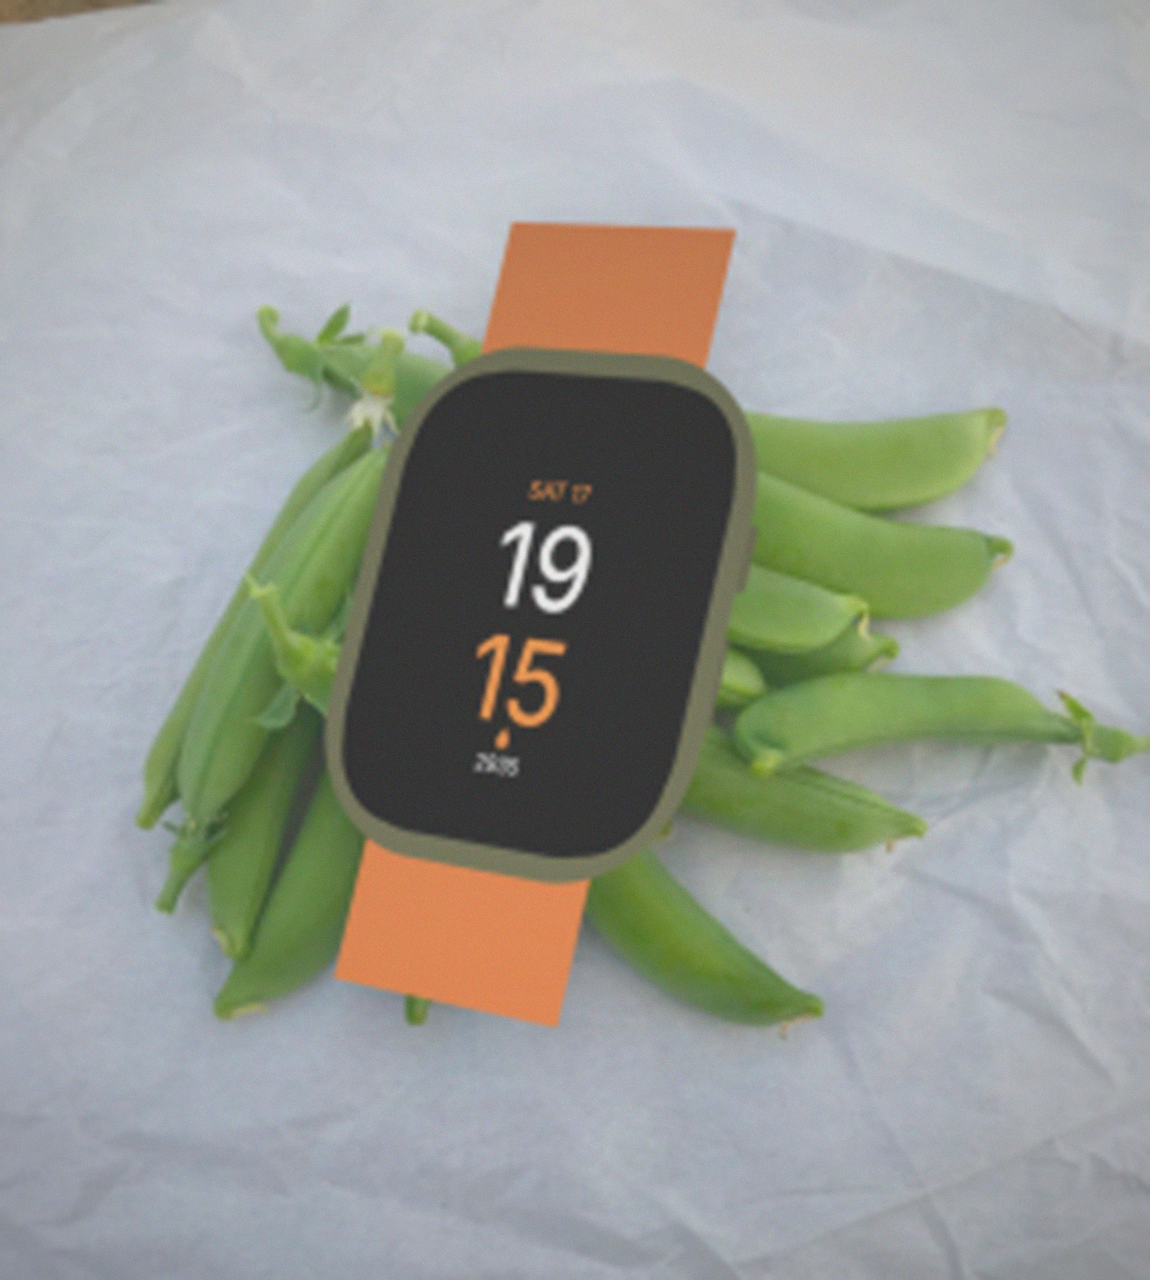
19:15
